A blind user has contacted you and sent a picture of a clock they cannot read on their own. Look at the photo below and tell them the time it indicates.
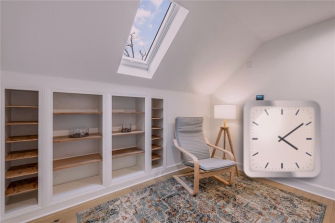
4:09
